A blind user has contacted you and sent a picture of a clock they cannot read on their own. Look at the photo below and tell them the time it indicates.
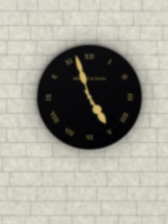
4:57
